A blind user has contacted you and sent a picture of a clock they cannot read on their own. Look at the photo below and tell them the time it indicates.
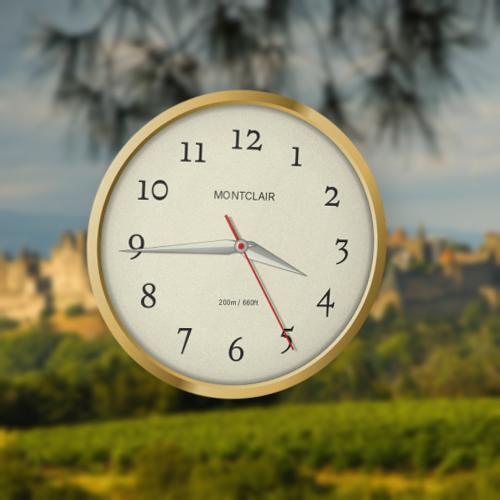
3:44:25
